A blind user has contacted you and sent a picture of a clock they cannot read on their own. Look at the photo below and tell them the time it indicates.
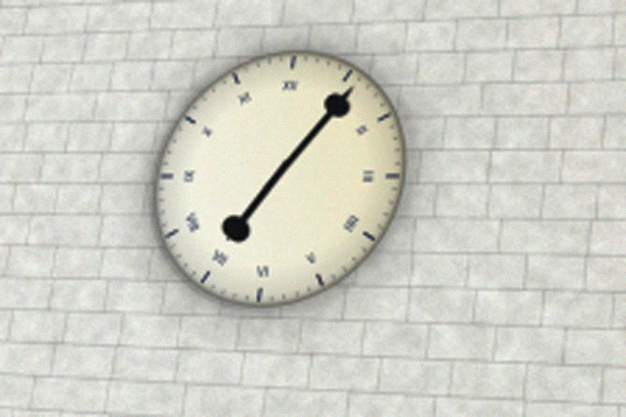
7:06
